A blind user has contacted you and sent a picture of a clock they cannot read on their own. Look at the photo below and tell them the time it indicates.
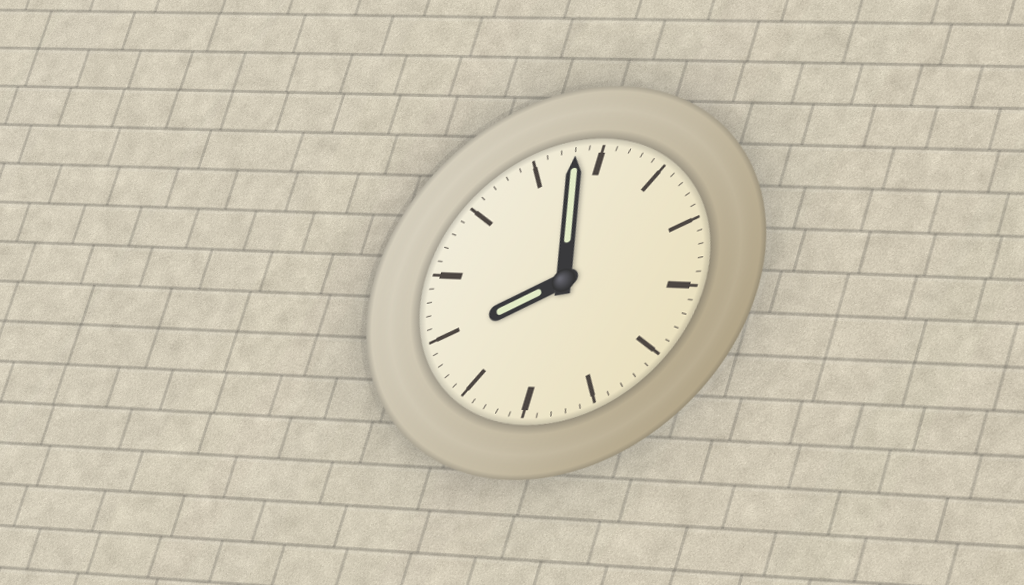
7:58
